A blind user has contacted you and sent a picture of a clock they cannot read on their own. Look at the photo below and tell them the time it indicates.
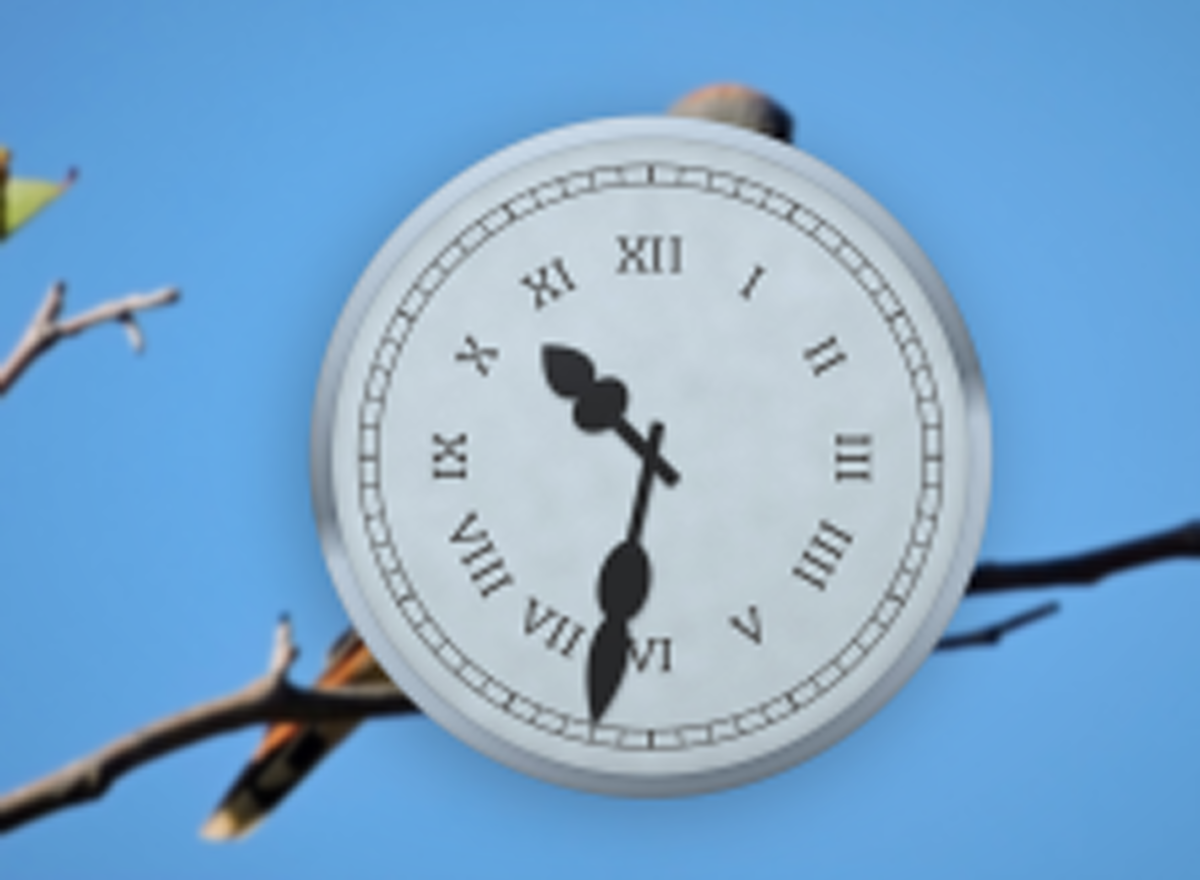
10:32
